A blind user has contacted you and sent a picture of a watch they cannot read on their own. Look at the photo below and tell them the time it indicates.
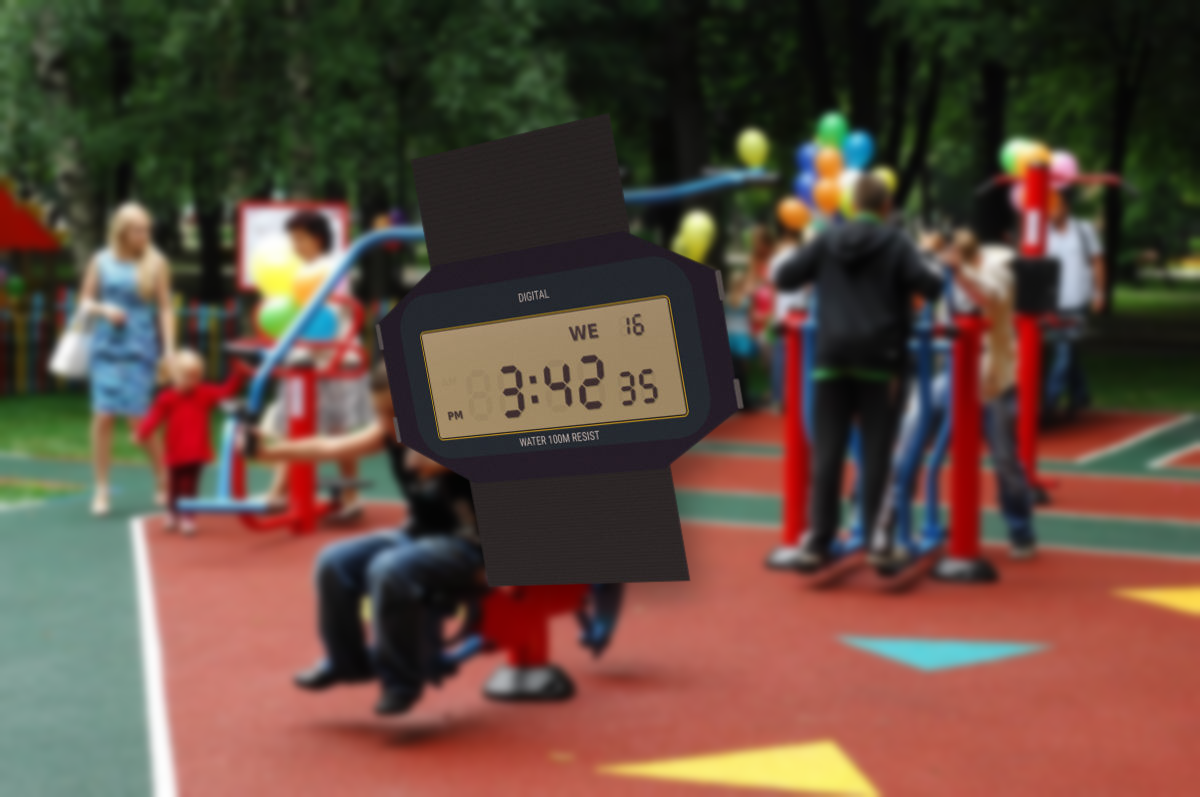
3:42:35
